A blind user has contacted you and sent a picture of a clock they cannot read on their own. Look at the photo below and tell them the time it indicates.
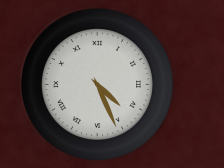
4:26
